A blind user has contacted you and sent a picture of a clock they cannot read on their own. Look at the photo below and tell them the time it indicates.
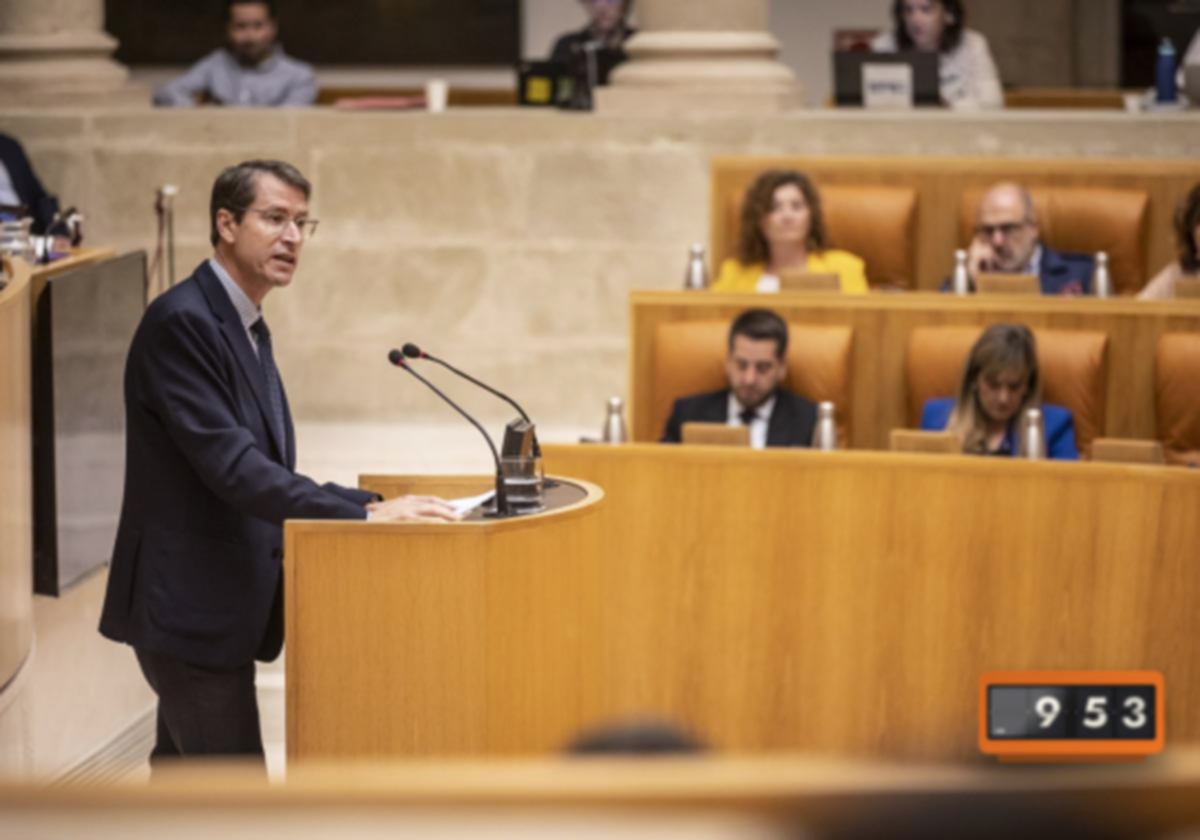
9:53
